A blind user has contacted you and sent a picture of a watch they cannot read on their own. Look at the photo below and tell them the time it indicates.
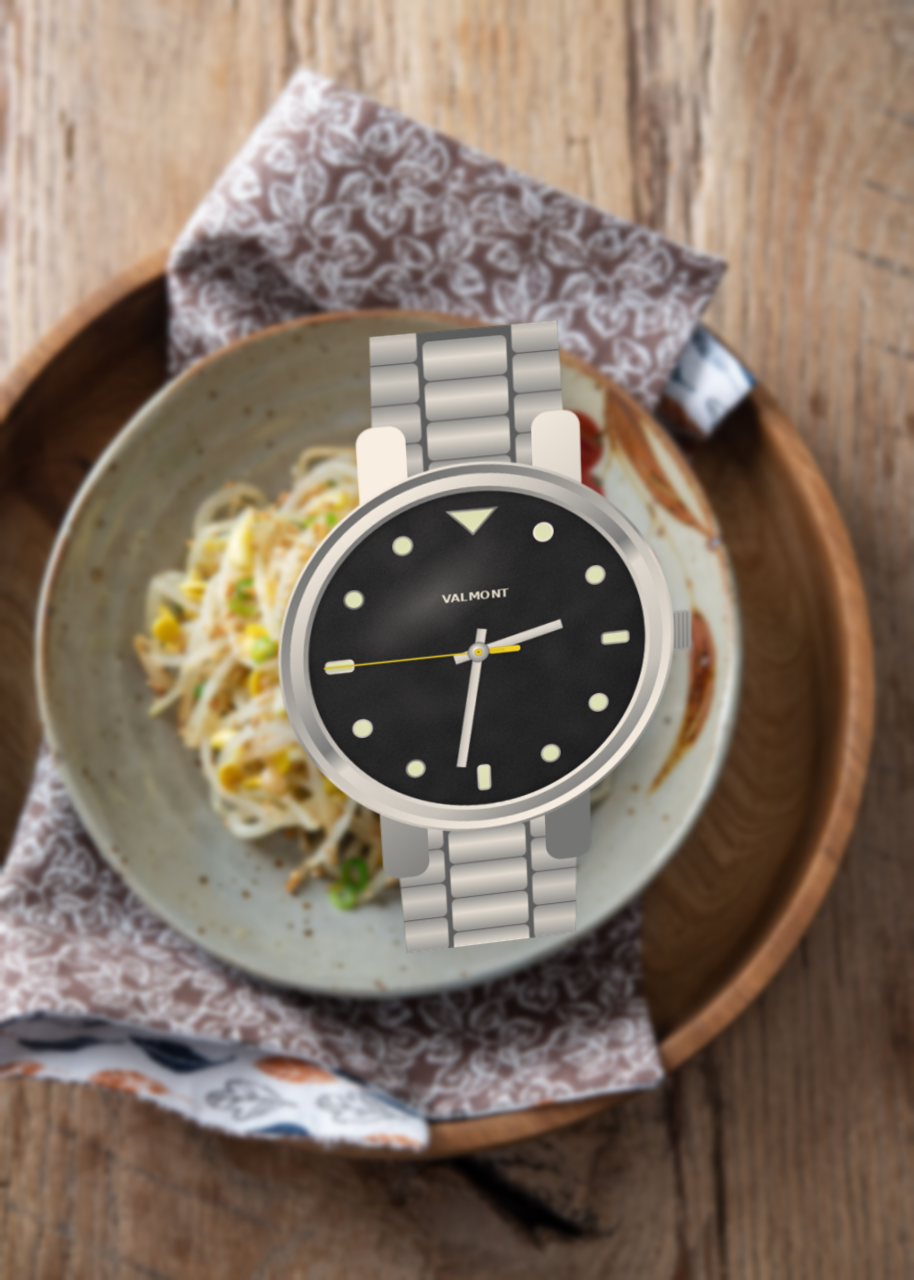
2:31:45
